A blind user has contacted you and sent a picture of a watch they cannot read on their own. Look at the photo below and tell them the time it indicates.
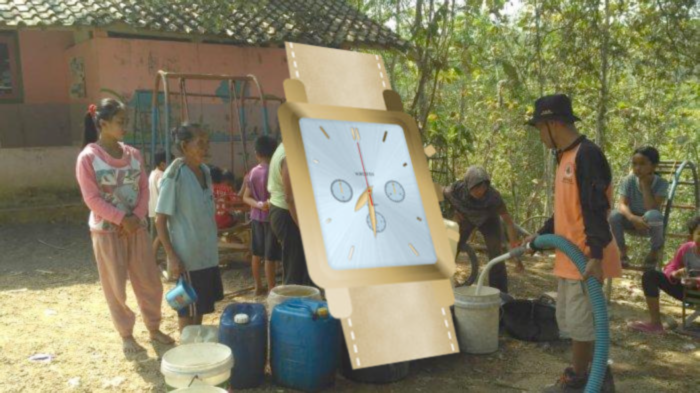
7:31
